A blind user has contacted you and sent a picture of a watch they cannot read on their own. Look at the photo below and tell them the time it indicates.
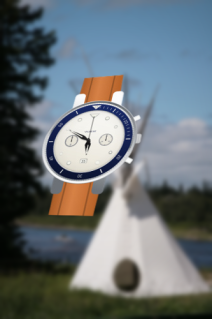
5:50
